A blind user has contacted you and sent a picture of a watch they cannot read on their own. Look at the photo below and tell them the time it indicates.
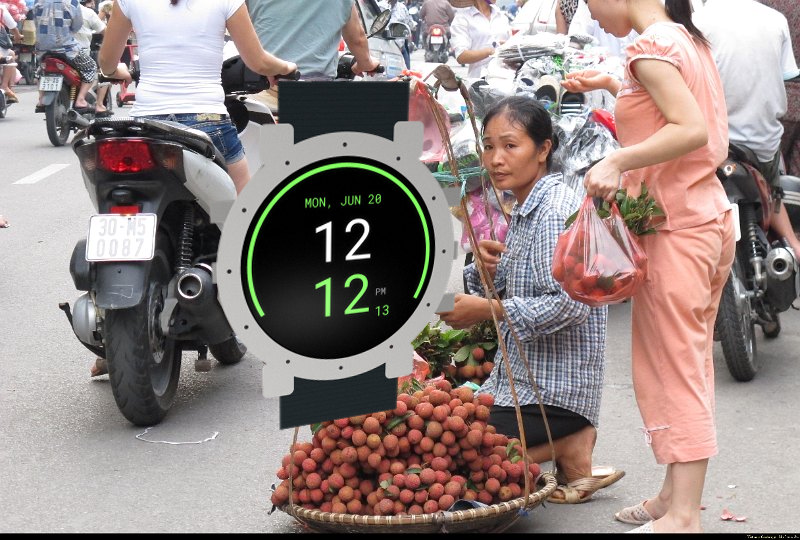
12:12:13
